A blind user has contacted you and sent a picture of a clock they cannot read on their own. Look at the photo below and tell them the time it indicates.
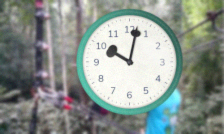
10:02
